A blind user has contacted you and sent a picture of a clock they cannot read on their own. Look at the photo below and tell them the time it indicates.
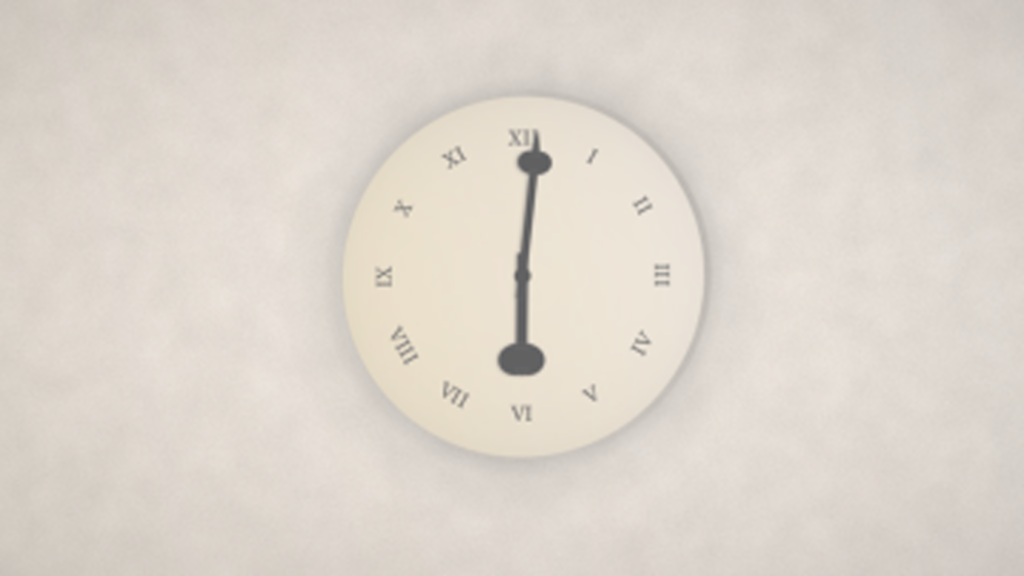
6:01
